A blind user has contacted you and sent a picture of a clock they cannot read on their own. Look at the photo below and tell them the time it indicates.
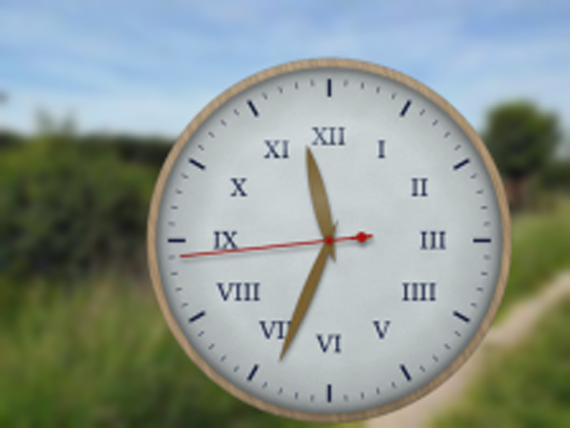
11:33:44
